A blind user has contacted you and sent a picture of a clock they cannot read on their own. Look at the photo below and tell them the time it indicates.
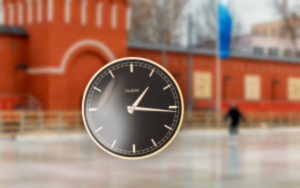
1:16
